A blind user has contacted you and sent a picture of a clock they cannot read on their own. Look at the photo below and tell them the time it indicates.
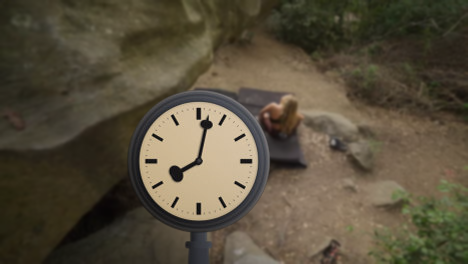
8:02
